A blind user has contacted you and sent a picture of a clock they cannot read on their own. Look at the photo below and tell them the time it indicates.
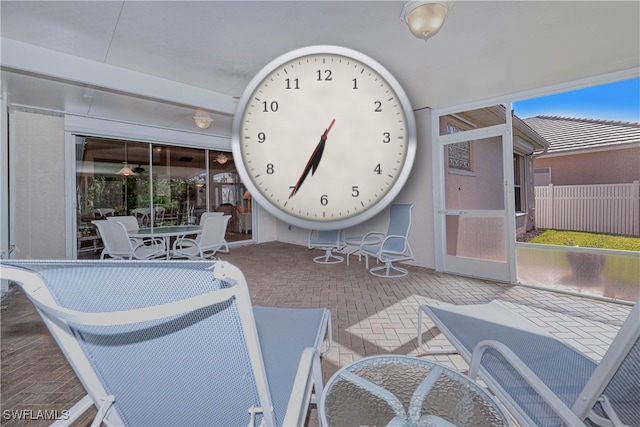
6:34:35
